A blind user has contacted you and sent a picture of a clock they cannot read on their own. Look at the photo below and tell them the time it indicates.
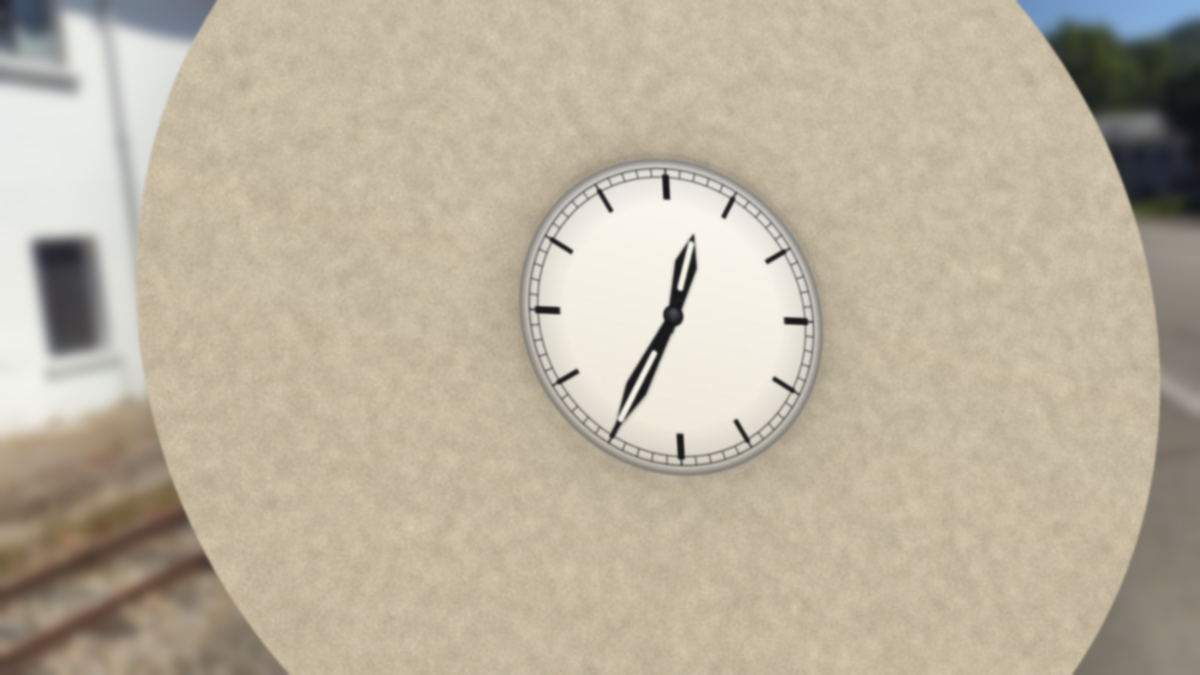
12:35
